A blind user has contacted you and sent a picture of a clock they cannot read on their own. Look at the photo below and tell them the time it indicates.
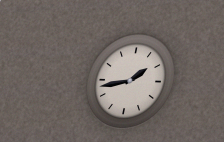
1:43
